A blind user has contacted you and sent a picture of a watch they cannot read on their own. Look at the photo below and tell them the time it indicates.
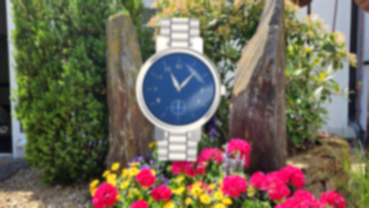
11:07
